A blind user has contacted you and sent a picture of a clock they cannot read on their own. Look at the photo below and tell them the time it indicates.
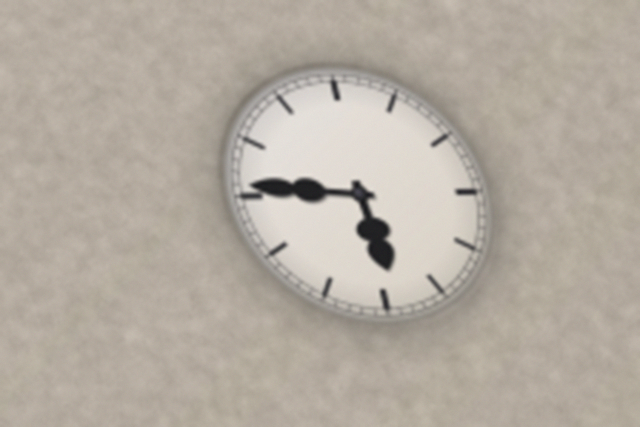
5:46
